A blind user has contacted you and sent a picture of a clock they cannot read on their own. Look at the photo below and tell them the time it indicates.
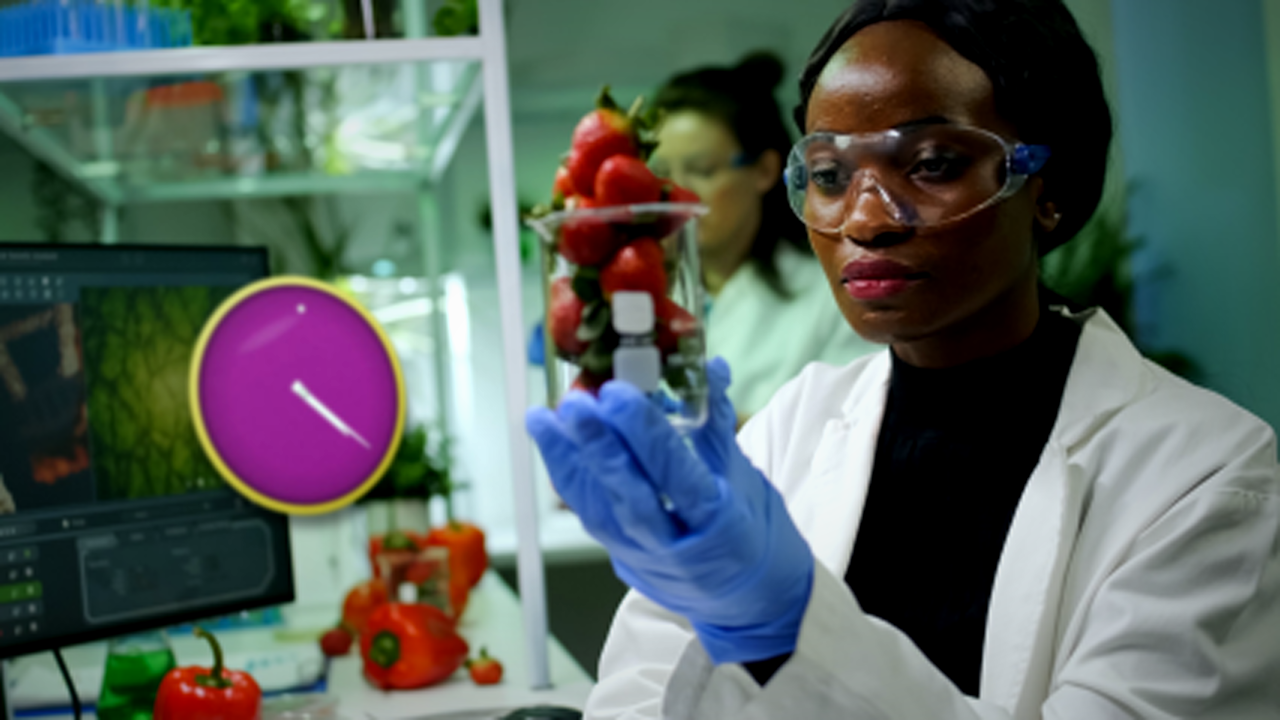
4:21
